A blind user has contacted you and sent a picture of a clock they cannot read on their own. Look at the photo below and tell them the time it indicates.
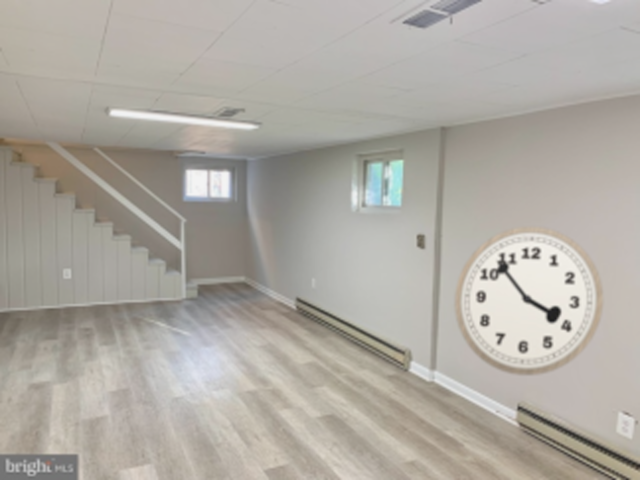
3:53
